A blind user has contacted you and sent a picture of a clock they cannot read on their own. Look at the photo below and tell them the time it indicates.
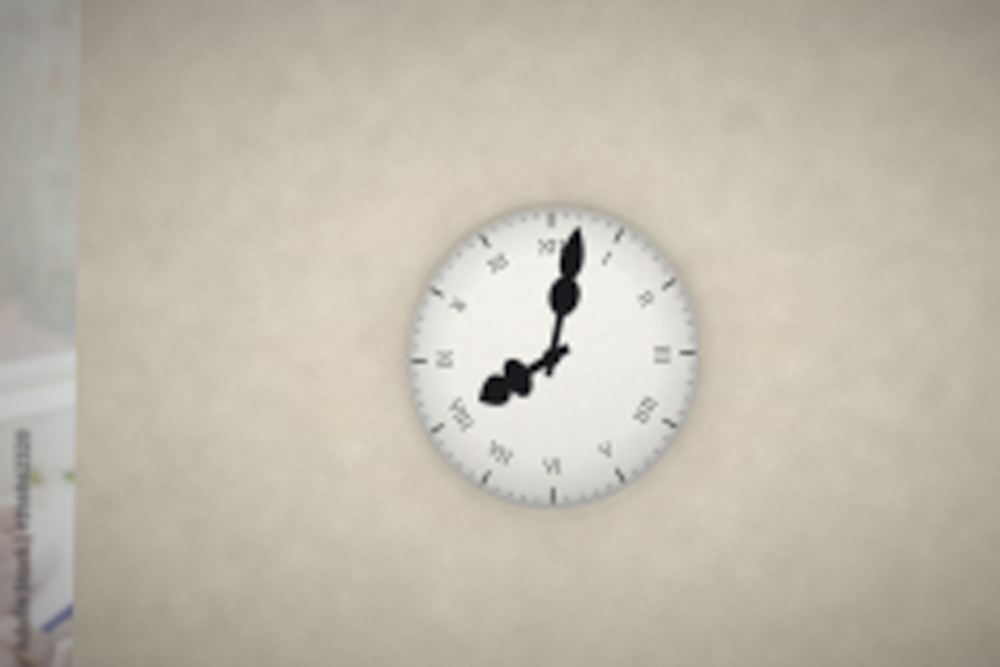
8:02
